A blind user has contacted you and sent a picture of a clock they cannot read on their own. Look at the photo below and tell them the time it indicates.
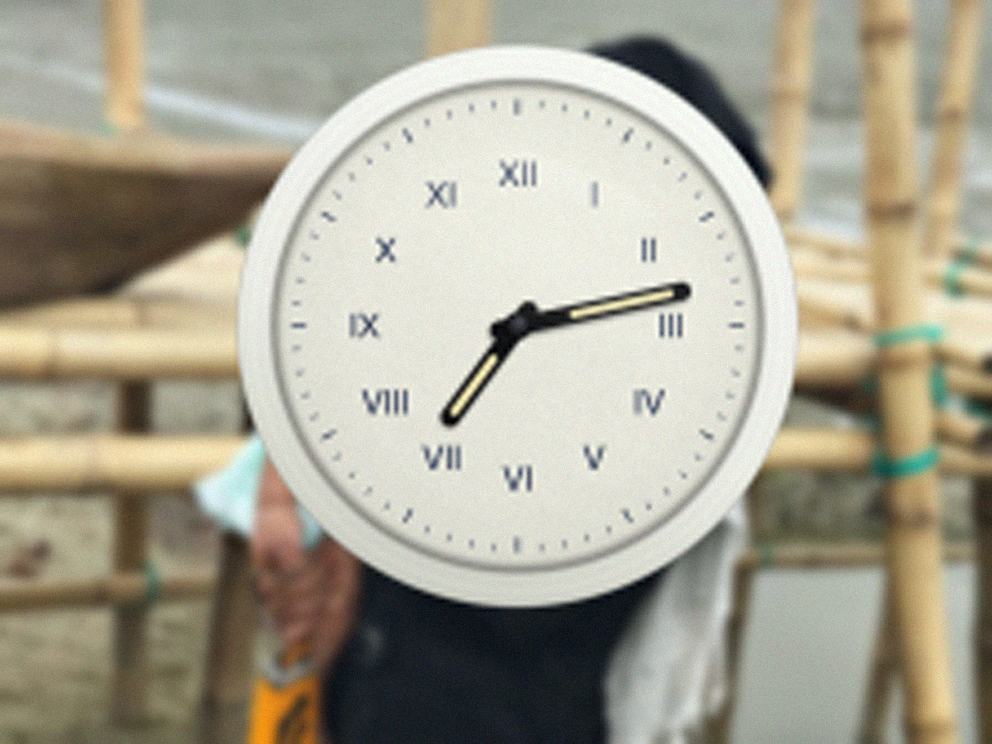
7:13
